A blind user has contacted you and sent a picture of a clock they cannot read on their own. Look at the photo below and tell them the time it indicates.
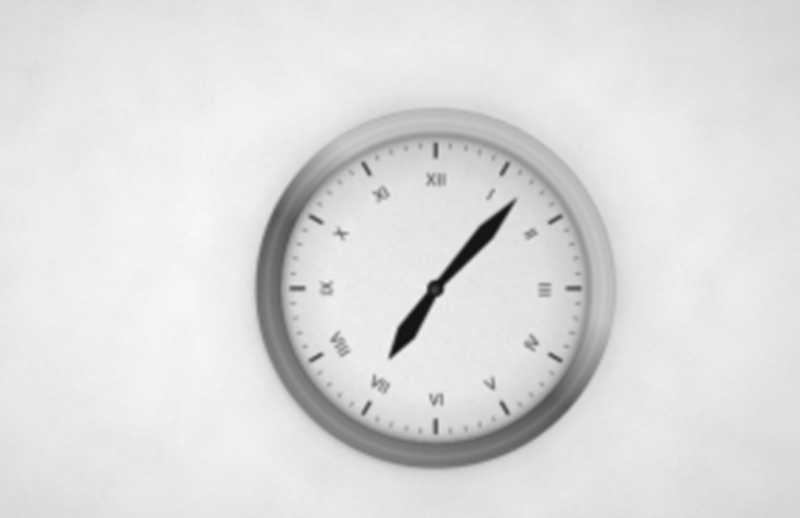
7:07
